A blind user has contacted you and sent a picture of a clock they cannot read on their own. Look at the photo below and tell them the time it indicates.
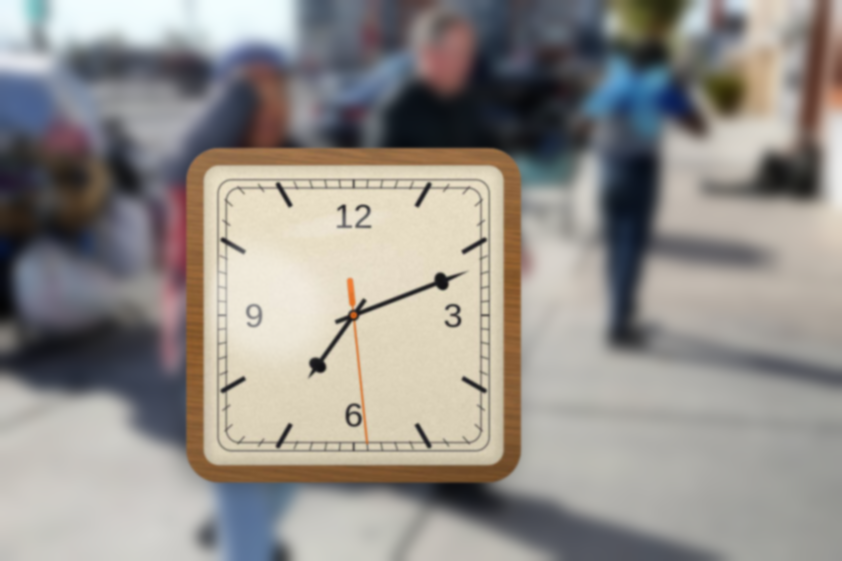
7:11:29
